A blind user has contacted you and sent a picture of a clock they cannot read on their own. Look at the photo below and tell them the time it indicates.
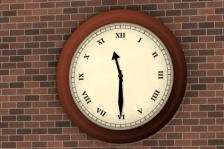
11:30
